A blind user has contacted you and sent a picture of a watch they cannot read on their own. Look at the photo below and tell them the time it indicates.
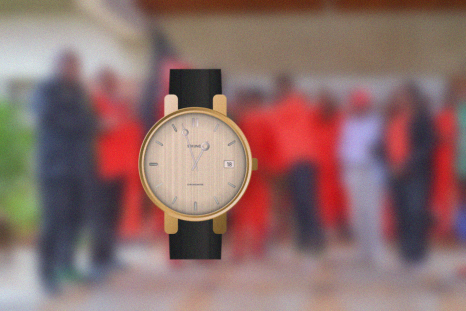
12:57
